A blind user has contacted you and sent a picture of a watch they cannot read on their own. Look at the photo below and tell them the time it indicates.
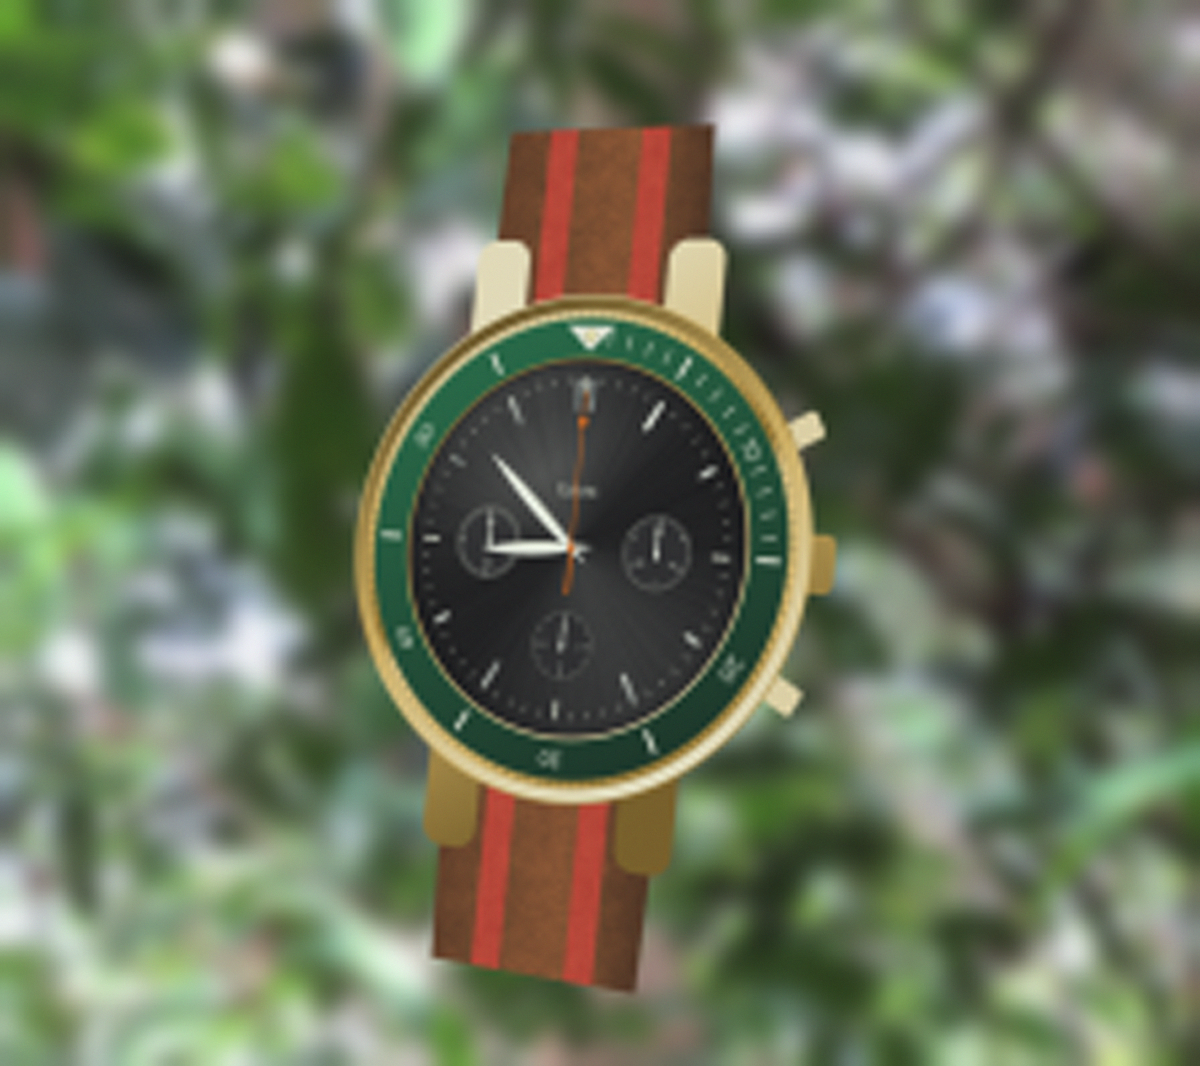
8:52
